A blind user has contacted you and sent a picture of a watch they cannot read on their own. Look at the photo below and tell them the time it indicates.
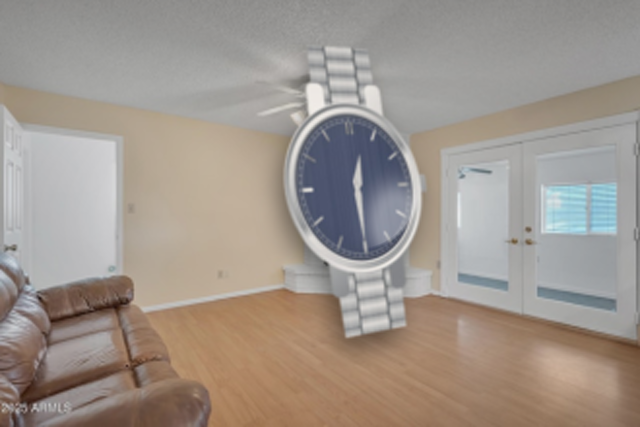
12:30
